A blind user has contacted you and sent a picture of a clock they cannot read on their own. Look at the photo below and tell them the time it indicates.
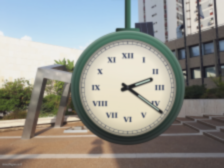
2:21
